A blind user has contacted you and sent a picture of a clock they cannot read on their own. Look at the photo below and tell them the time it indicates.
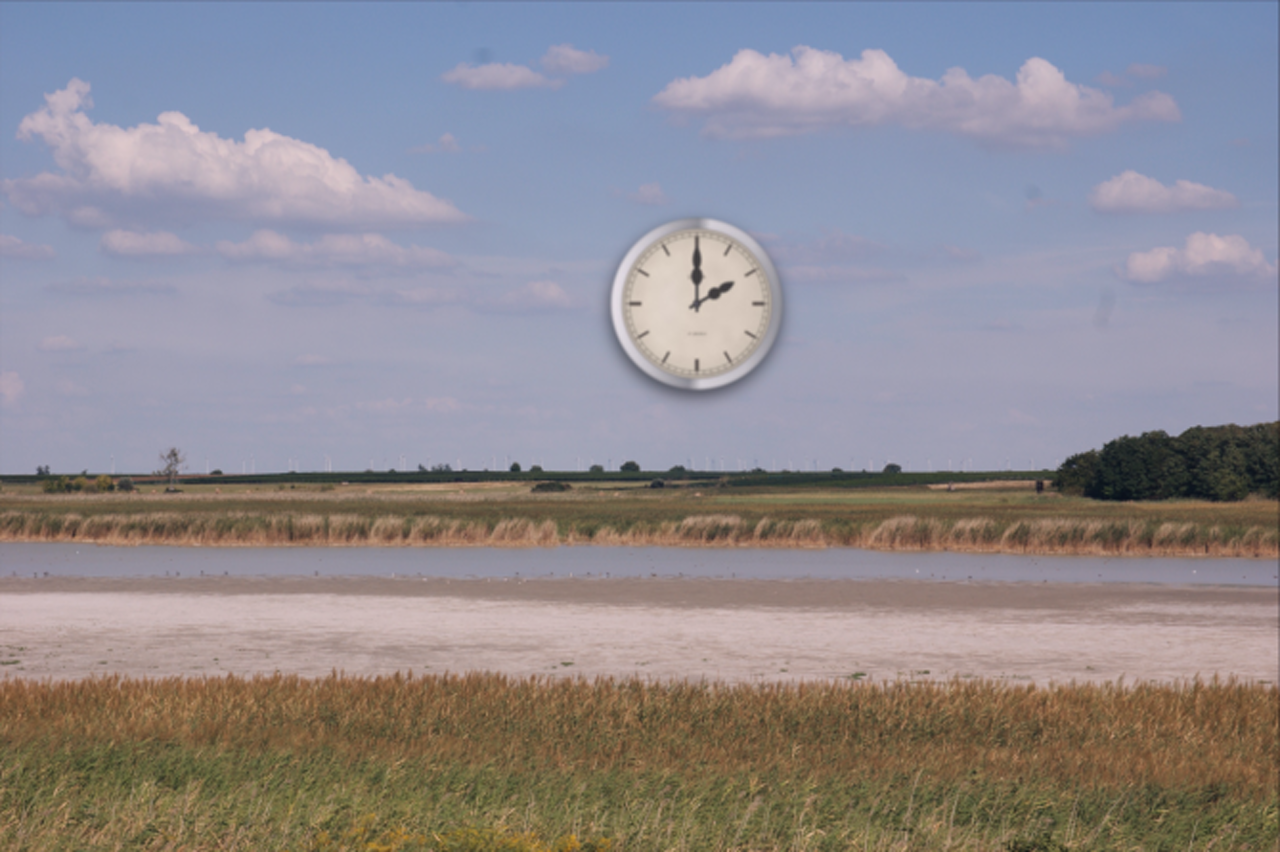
2:00
